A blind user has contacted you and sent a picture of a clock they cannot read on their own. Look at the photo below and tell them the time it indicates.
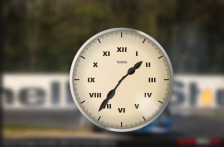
1:36
